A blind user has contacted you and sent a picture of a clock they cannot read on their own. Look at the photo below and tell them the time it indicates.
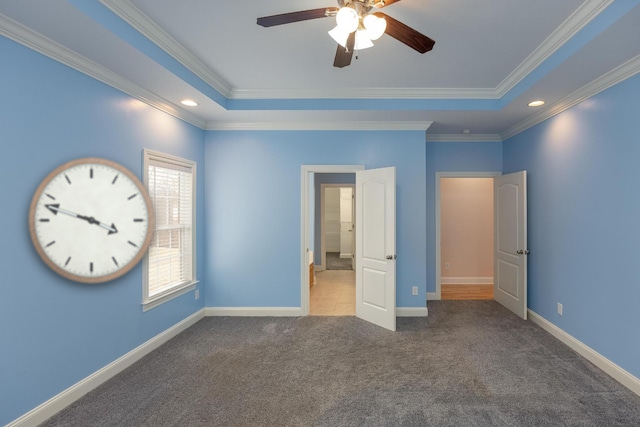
3:48
